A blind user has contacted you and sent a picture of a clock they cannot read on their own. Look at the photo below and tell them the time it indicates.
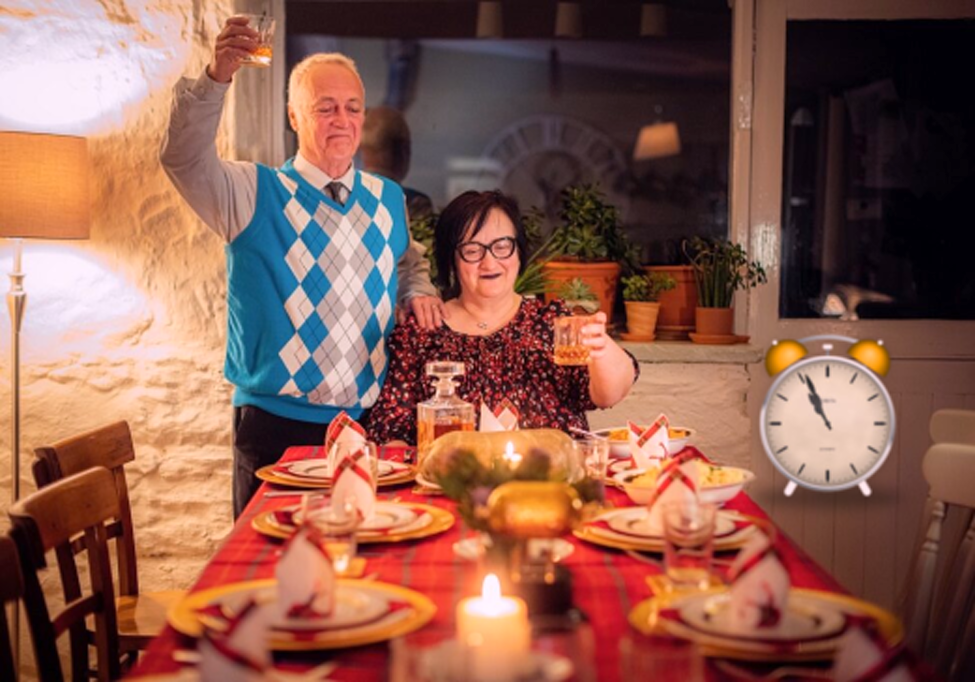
10:56
